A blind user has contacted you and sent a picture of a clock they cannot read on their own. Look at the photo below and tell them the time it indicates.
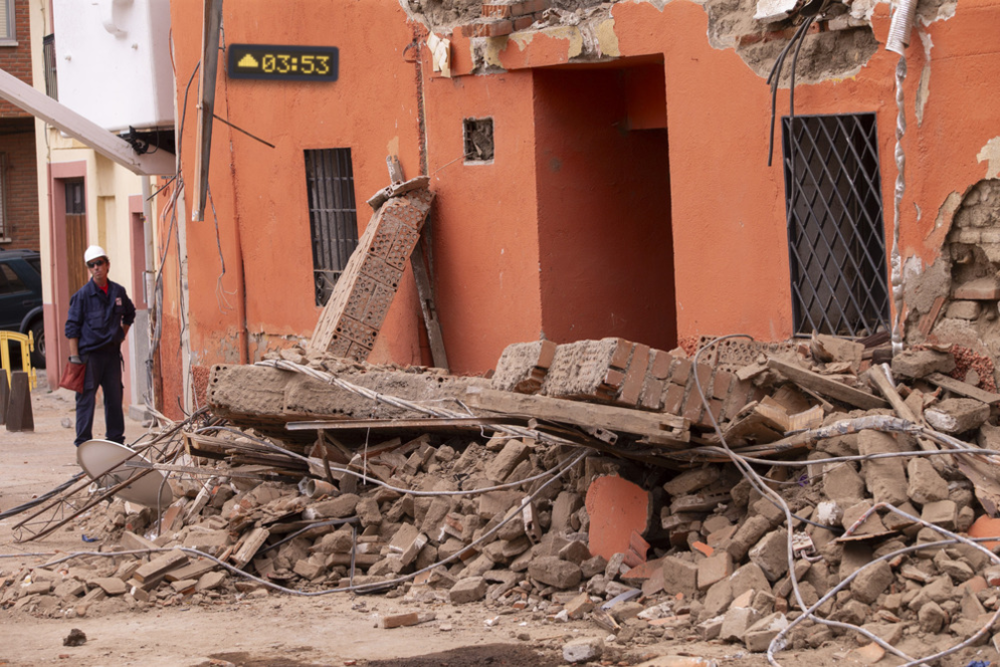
3:53
